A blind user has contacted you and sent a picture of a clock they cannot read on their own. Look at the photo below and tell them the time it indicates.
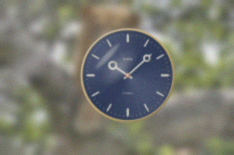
10:08
